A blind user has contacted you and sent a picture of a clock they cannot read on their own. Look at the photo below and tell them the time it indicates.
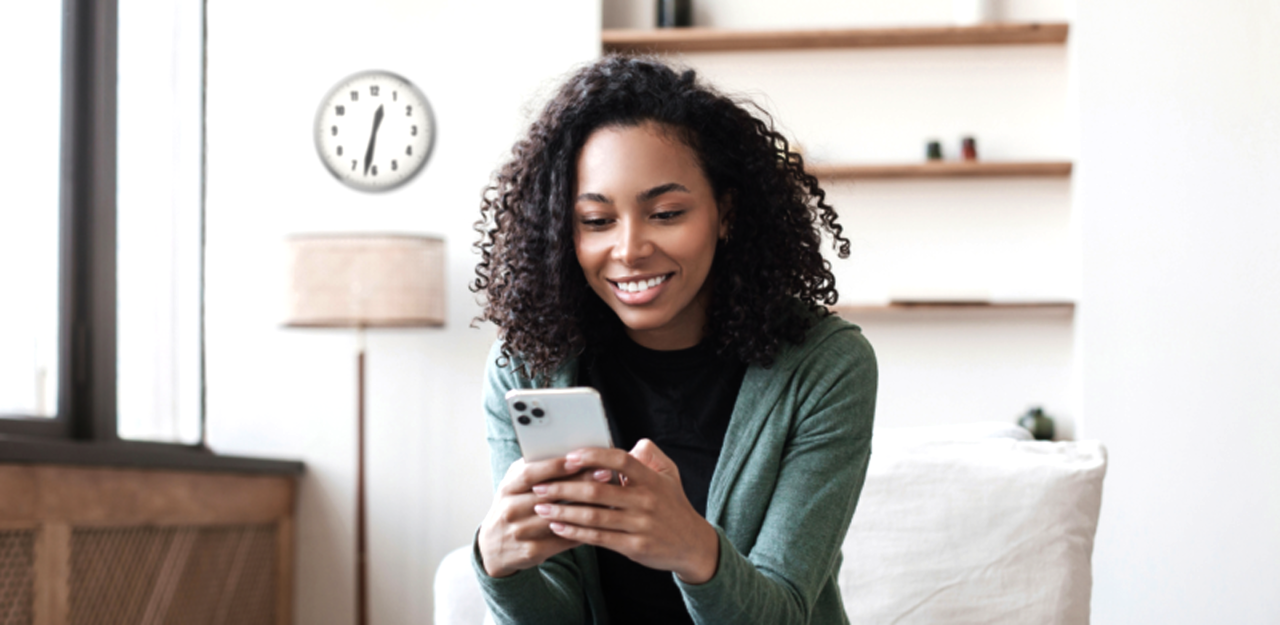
12:32
